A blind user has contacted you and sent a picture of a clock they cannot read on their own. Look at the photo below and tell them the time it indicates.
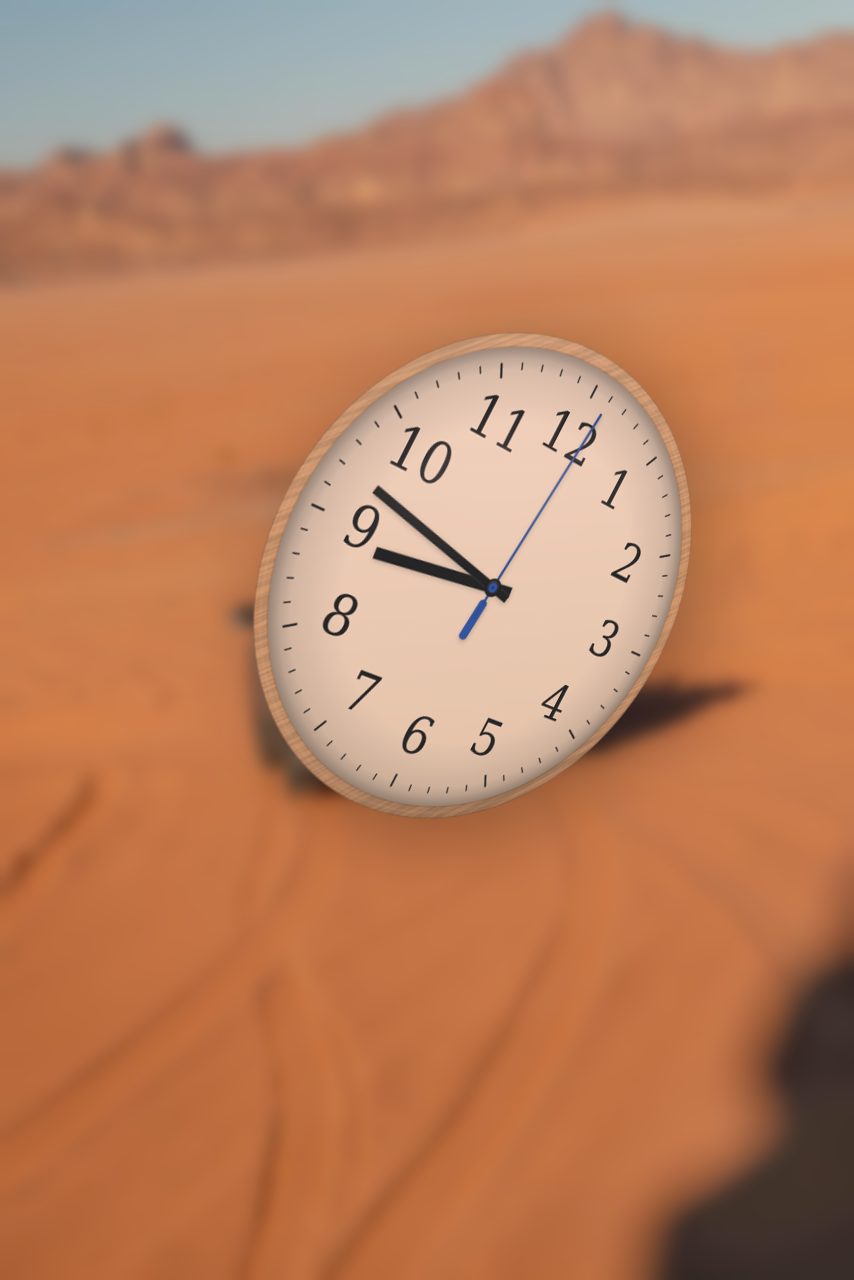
8:47:01
